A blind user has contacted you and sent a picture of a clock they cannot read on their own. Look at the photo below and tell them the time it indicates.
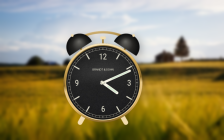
4:11
